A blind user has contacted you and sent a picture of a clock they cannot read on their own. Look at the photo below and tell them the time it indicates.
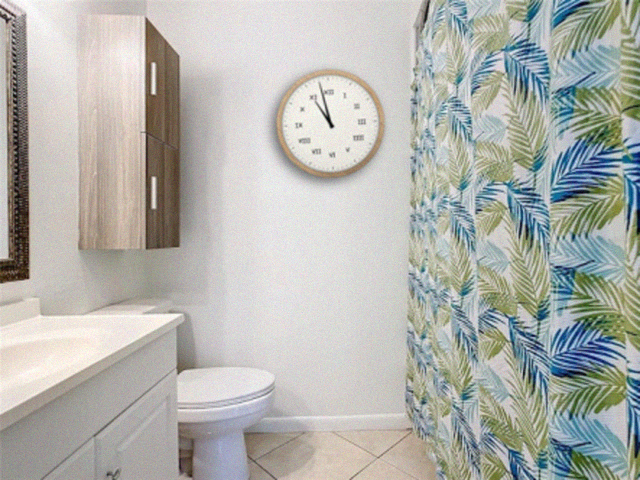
10:58
